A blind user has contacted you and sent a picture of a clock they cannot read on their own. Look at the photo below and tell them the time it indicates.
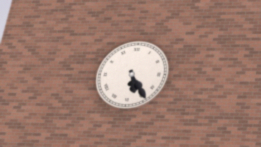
5:24
